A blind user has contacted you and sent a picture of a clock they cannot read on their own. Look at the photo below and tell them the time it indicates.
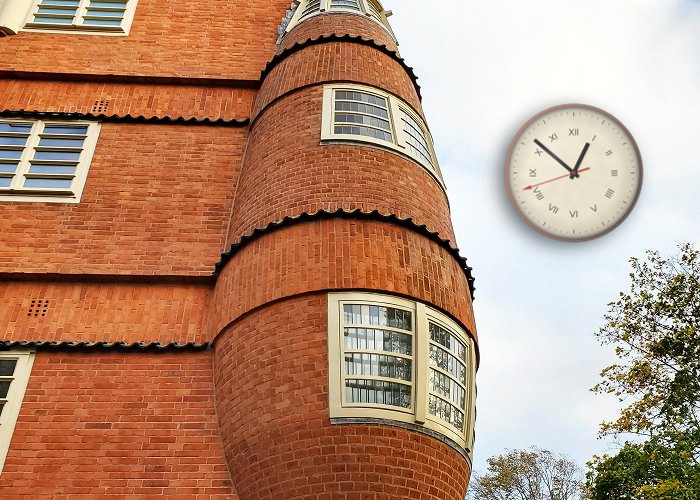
12:51:42
